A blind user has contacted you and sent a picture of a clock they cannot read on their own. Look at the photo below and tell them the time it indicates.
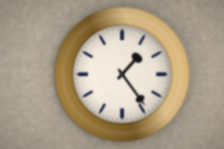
1:24
